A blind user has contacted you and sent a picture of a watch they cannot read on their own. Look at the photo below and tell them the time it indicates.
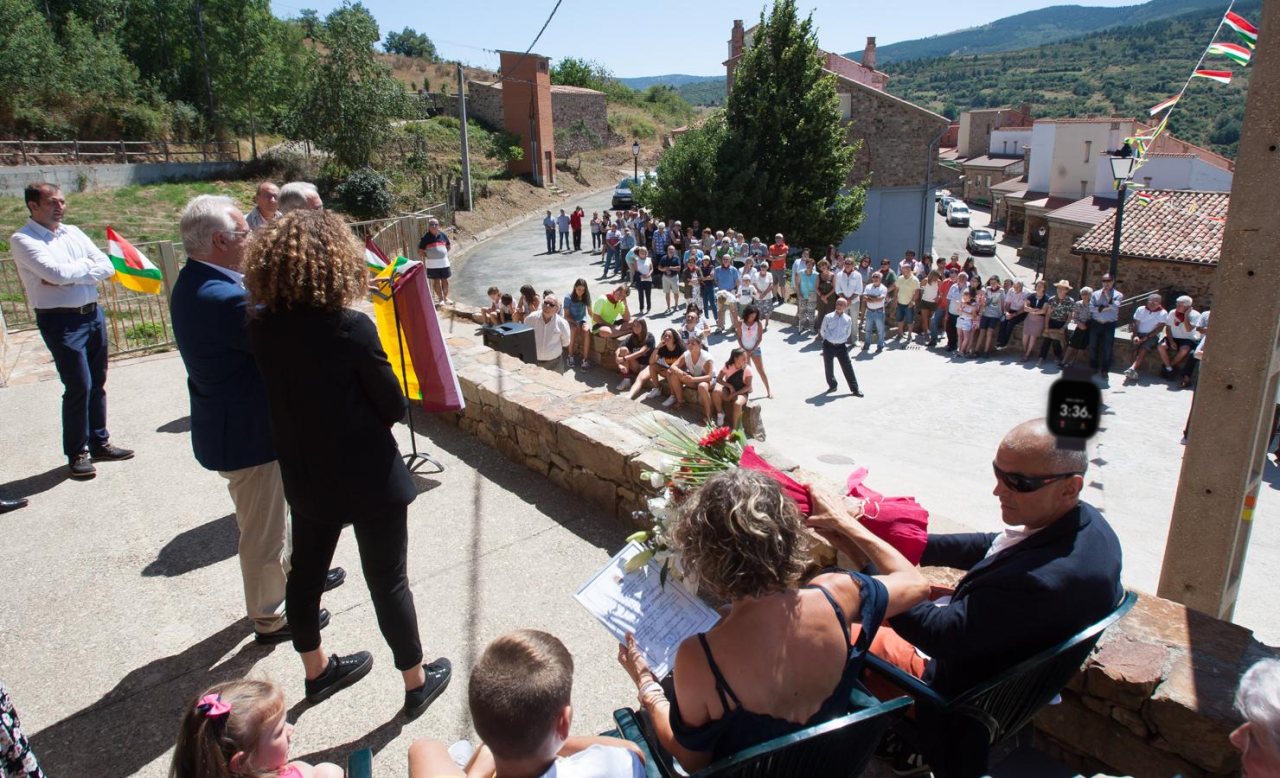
3:36
